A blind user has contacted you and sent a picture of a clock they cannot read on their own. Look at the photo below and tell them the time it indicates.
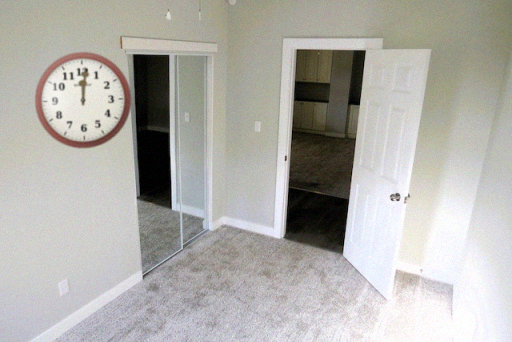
12:01
